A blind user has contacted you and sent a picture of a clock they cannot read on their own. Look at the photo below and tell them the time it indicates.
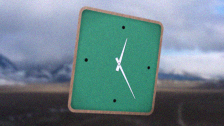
12:24
